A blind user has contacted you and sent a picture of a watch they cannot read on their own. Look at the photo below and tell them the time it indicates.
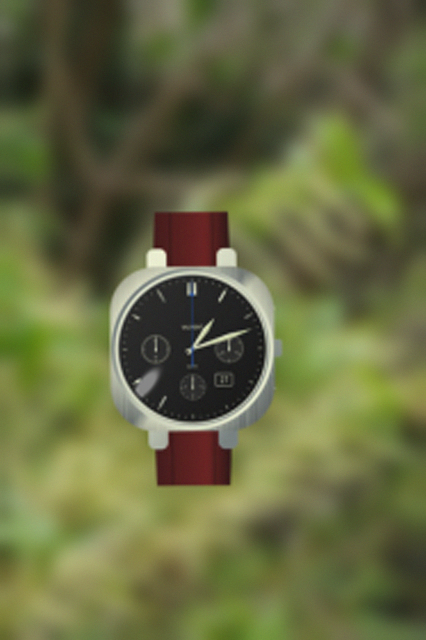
1:12
